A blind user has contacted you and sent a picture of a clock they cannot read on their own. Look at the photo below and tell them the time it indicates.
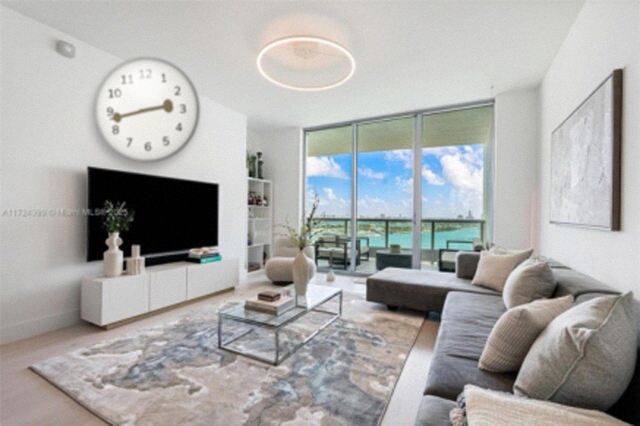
2:43
